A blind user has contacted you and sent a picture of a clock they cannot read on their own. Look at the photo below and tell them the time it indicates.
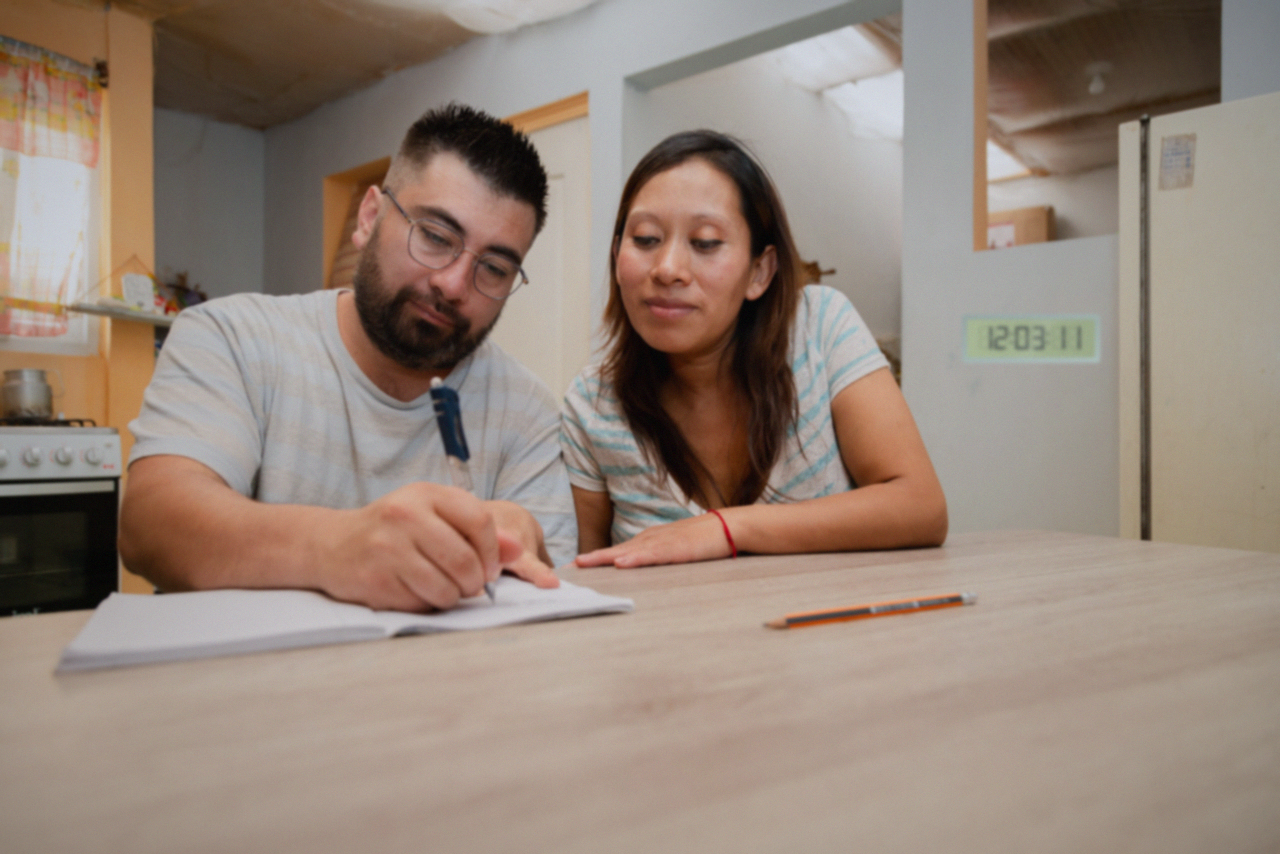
12:03:11
